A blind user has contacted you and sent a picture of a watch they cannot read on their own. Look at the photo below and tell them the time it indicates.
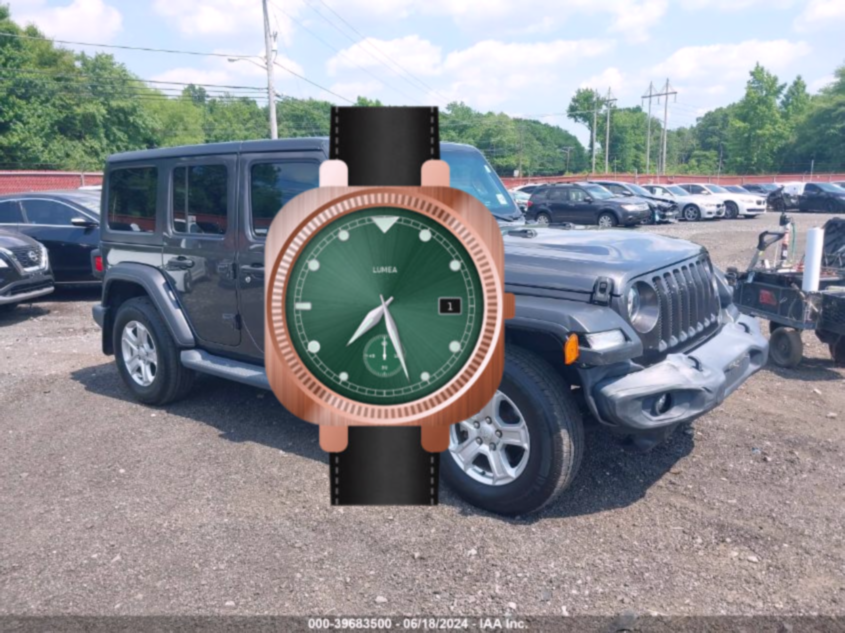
7:27
